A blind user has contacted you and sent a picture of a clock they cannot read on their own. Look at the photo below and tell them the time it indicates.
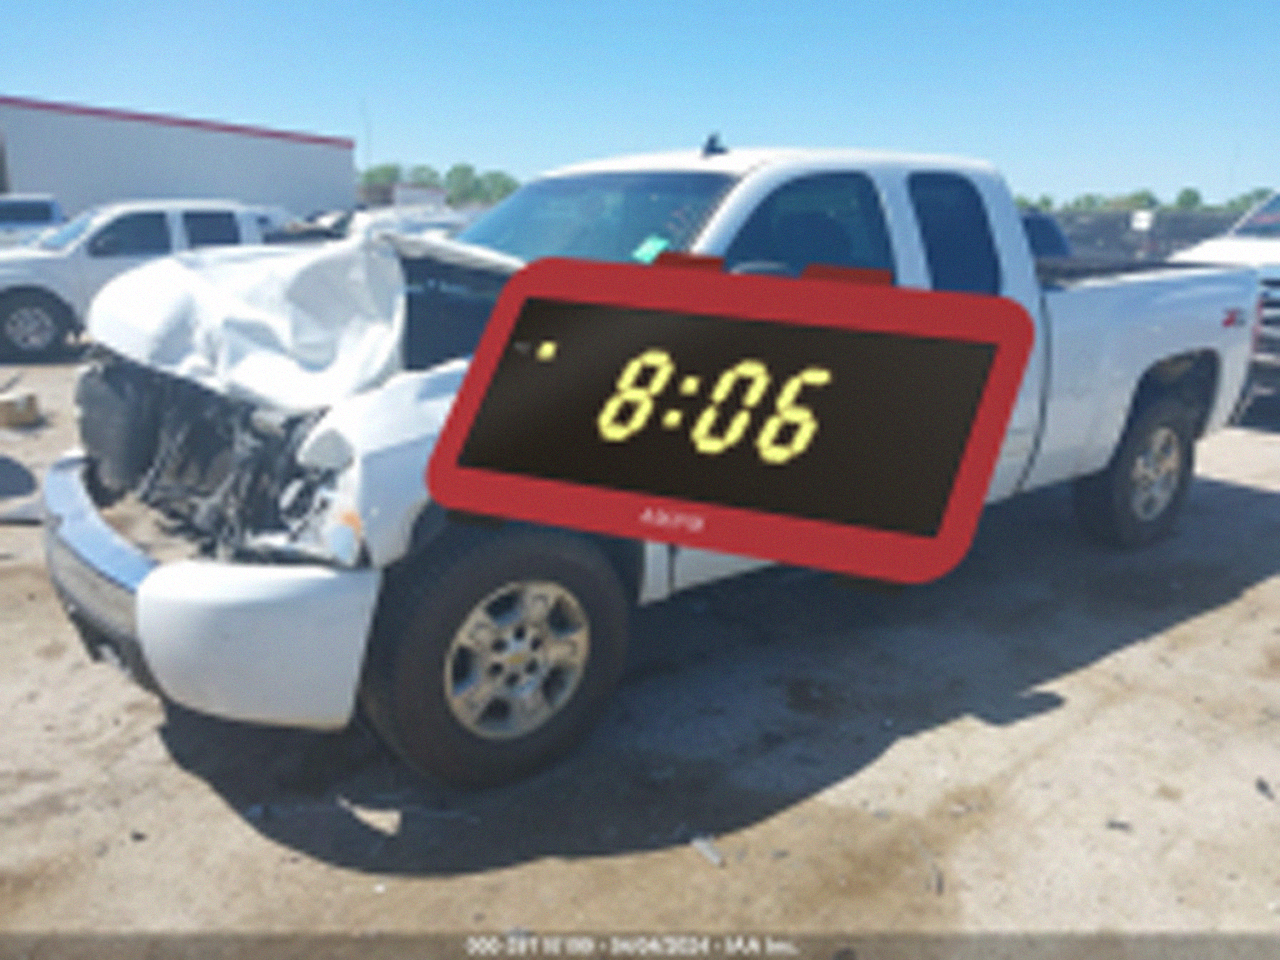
8:06
